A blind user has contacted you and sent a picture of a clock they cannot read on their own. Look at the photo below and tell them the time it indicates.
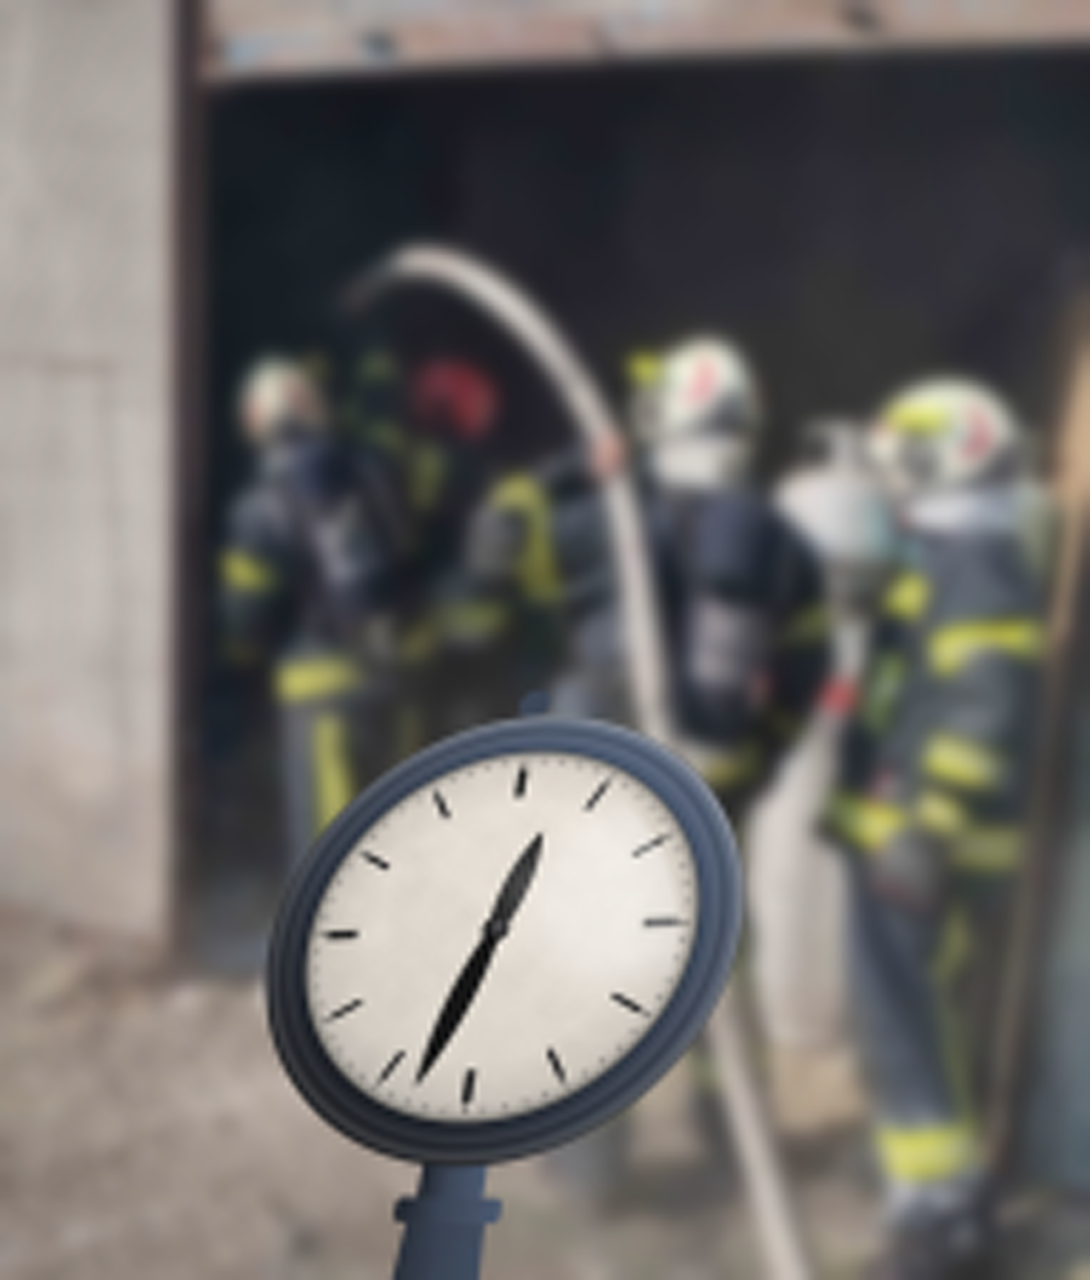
12:33
